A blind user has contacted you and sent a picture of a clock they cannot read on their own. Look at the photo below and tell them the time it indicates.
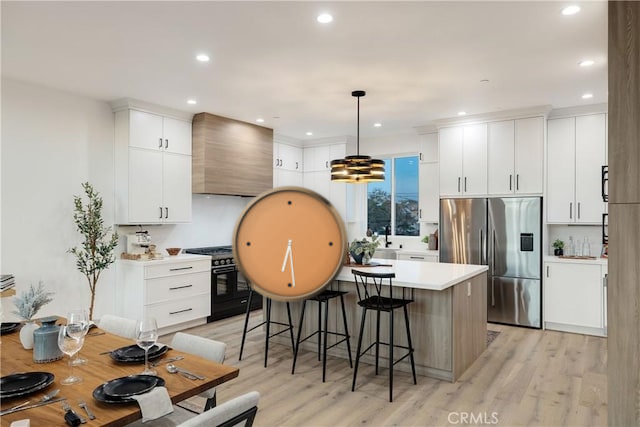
6:29
